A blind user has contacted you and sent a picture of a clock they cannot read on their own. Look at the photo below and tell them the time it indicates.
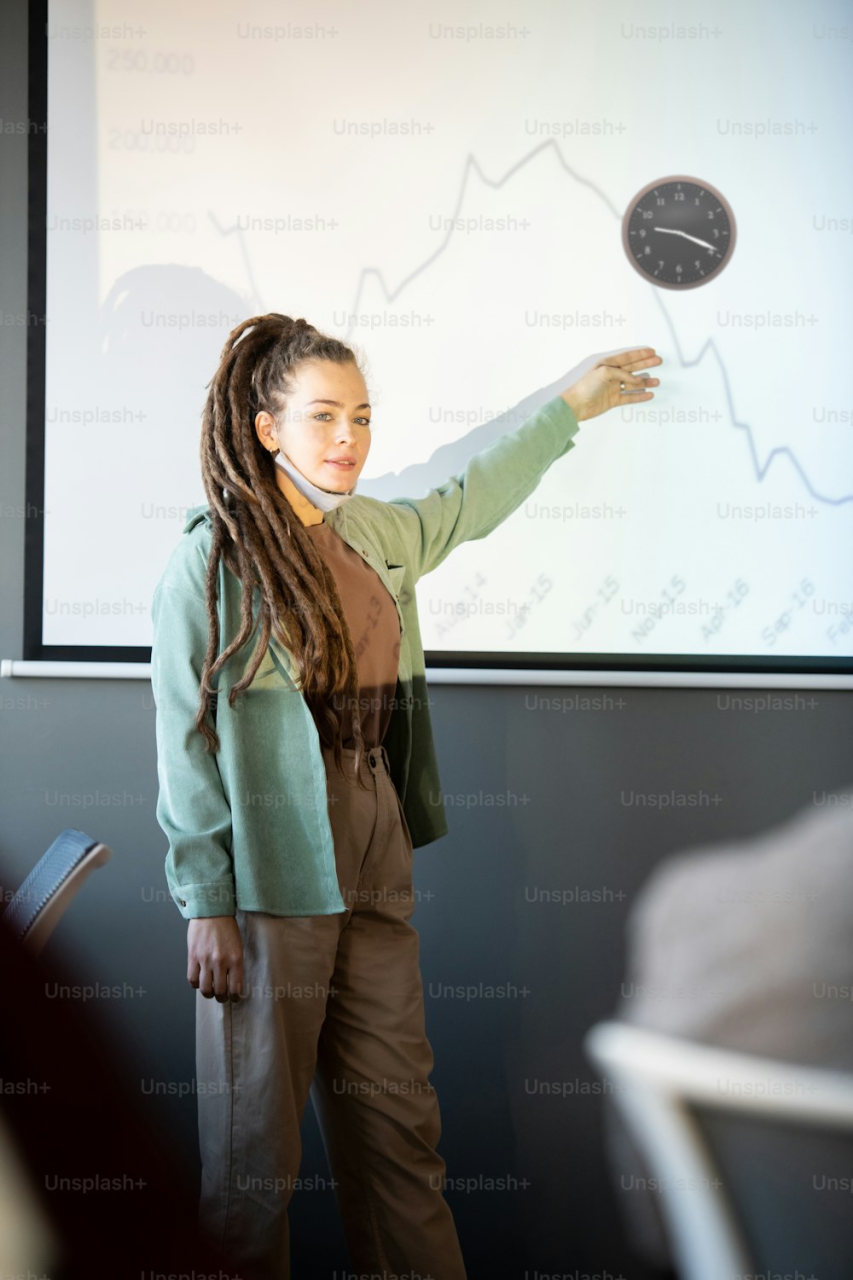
9:19
